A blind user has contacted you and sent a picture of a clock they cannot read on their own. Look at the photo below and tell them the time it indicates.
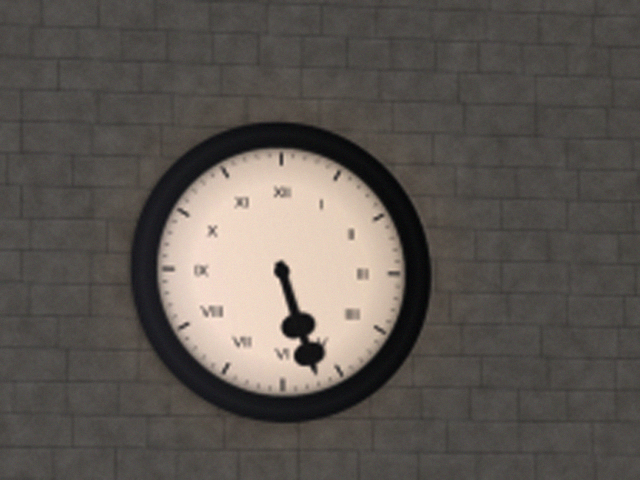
5:27
